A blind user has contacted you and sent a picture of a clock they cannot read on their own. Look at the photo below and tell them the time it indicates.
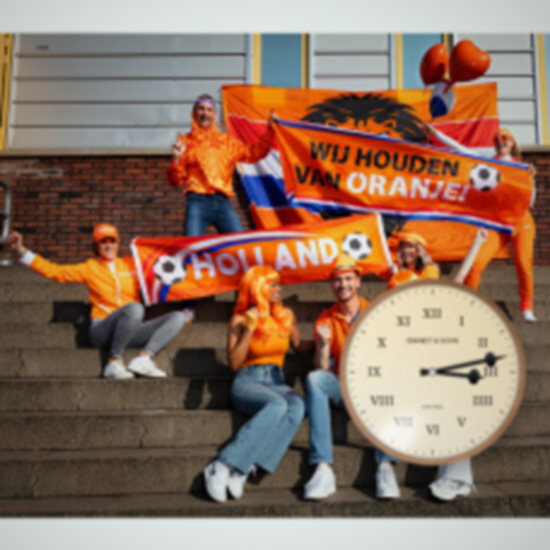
3:13
